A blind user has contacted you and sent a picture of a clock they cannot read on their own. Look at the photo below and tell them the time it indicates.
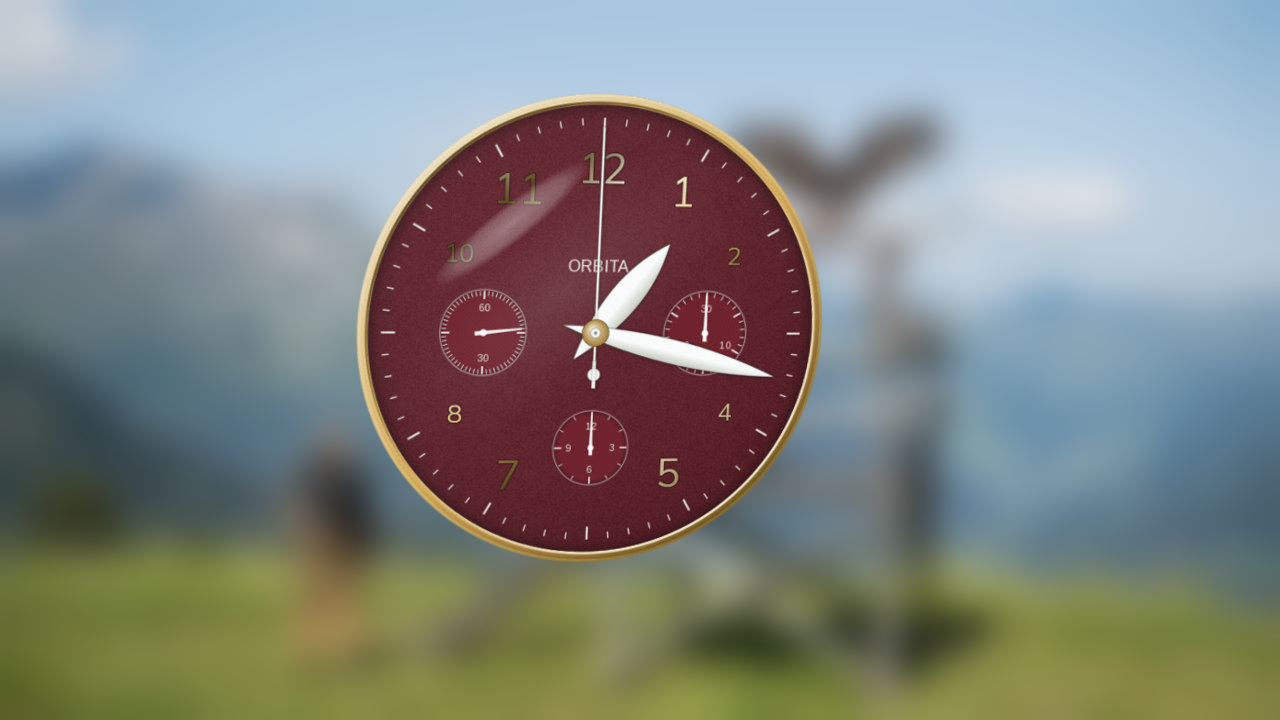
1:17:14
